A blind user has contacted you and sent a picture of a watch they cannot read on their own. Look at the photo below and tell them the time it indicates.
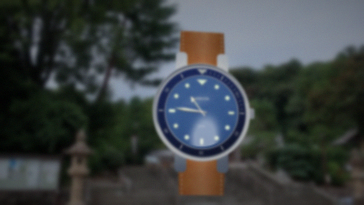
10:46
